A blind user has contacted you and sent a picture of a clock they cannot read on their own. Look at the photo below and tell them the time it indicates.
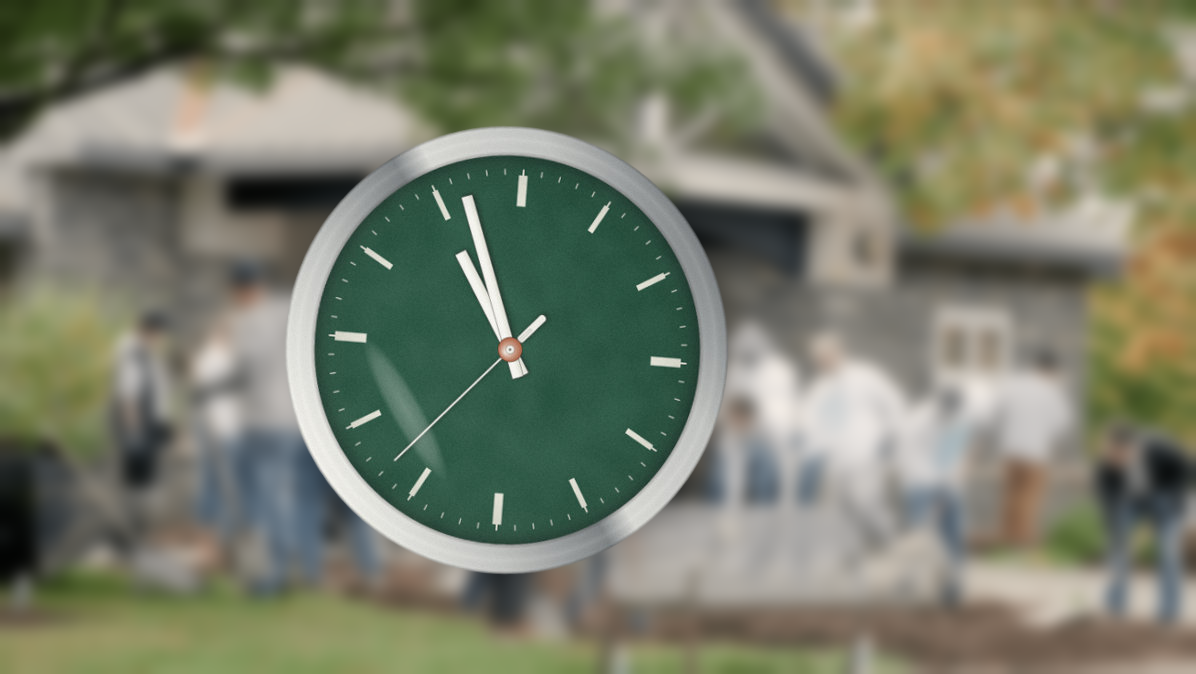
10:56:37
